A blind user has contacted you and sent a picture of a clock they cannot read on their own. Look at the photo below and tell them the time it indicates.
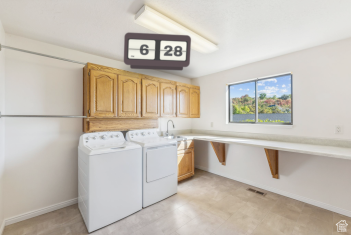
6:28
